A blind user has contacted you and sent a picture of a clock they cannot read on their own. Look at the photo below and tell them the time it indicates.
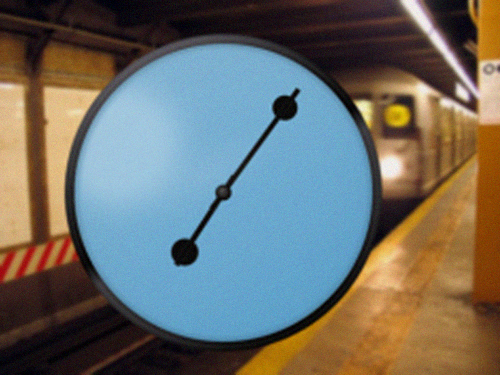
7:06
